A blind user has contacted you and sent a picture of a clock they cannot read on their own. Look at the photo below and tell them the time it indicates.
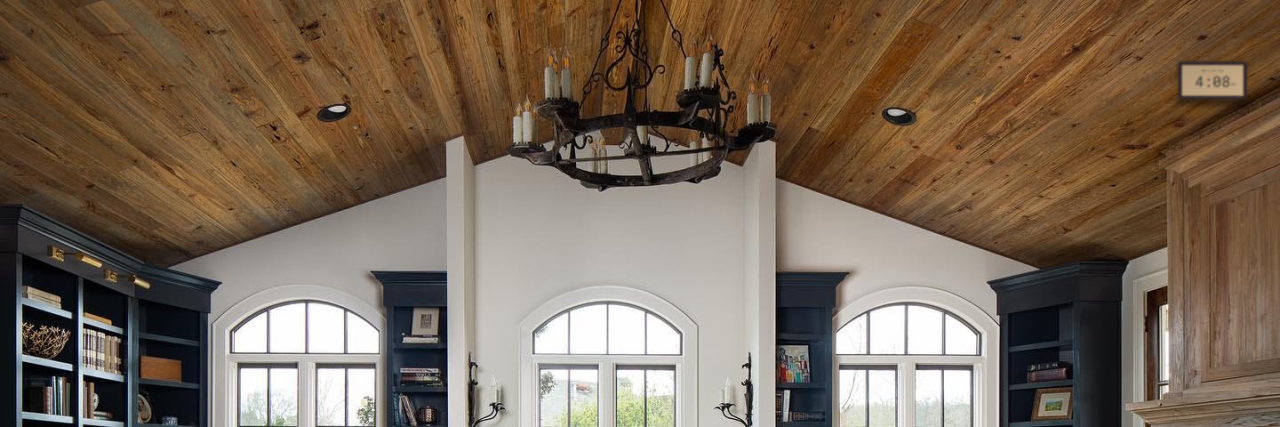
4:08
